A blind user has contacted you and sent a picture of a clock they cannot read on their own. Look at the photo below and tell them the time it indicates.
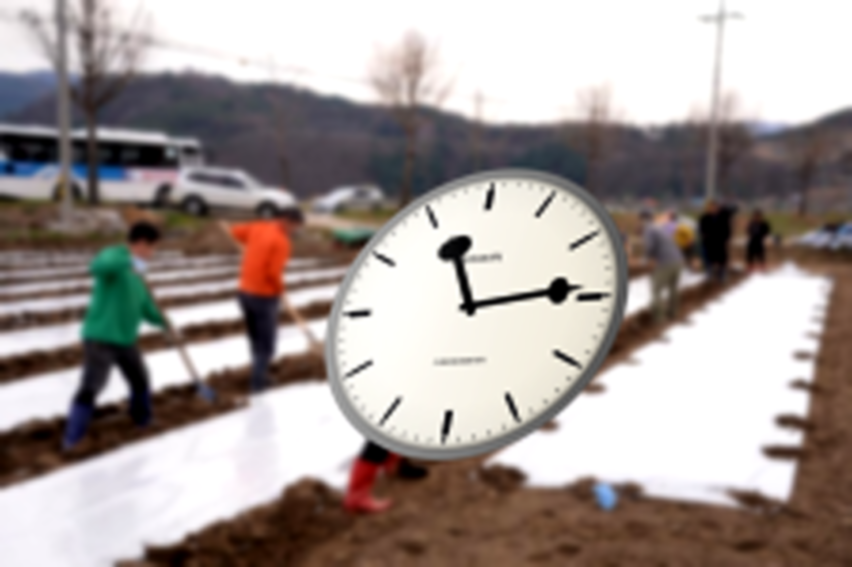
11:14
